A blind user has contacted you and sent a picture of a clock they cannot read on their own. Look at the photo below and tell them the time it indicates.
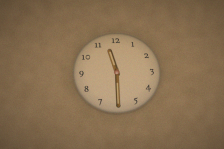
11:30
